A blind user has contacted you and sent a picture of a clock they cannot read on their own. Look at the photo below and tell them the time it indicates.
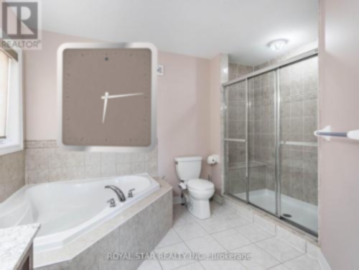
6:14
